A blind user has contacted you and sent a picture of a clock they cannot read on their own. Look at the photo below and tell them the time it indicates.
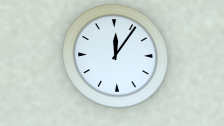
12:06
